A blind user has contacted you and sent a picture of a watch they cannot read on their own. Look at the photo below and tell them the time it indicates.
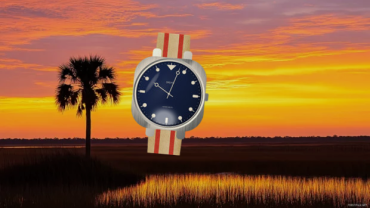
10:03
